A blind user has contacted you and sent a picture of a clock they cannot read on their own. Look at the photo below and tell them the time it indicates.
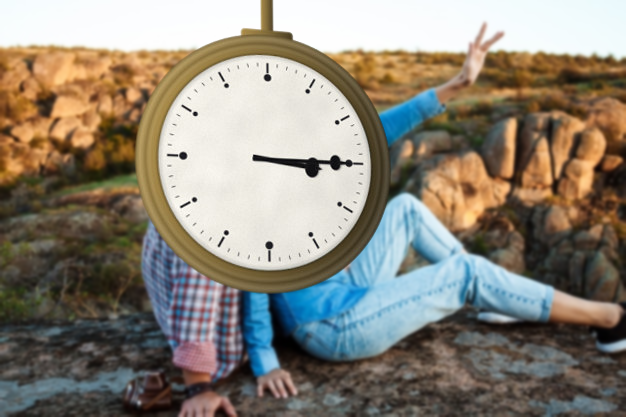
3:15
